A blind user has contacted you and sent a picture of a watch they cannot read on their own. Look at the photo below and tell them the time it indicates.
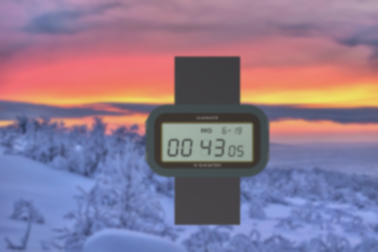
0:43:05
